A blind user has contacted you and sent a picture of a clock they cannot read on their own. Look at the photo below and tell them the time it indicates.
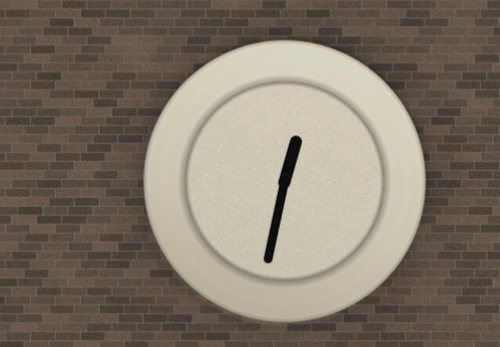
12:32
